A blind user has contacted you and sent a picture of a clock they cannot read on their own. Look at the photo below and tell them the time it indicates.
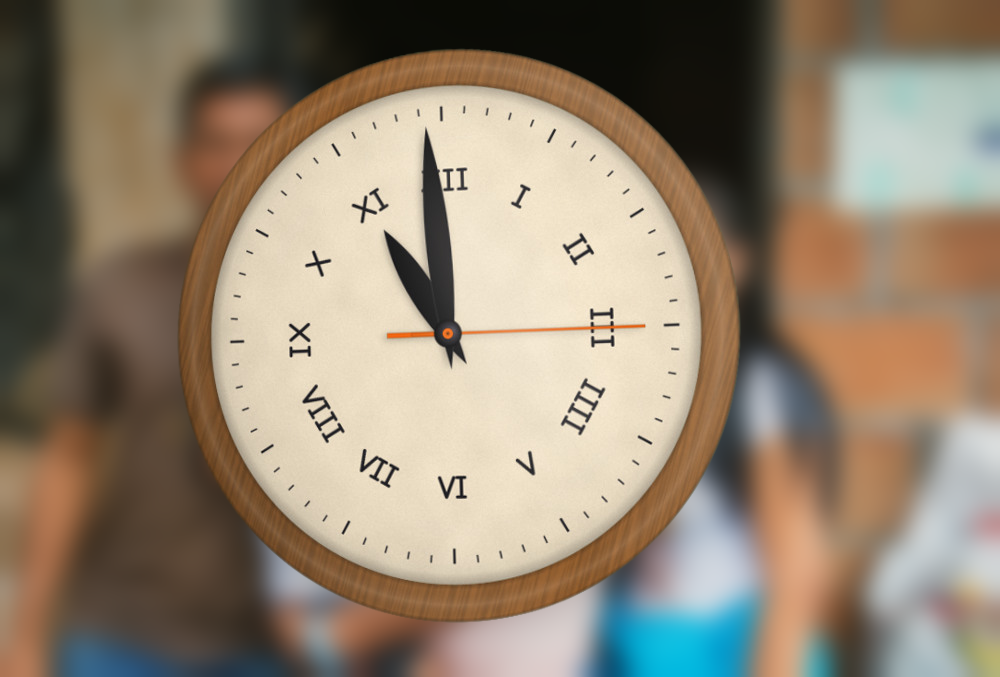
10:59:15
